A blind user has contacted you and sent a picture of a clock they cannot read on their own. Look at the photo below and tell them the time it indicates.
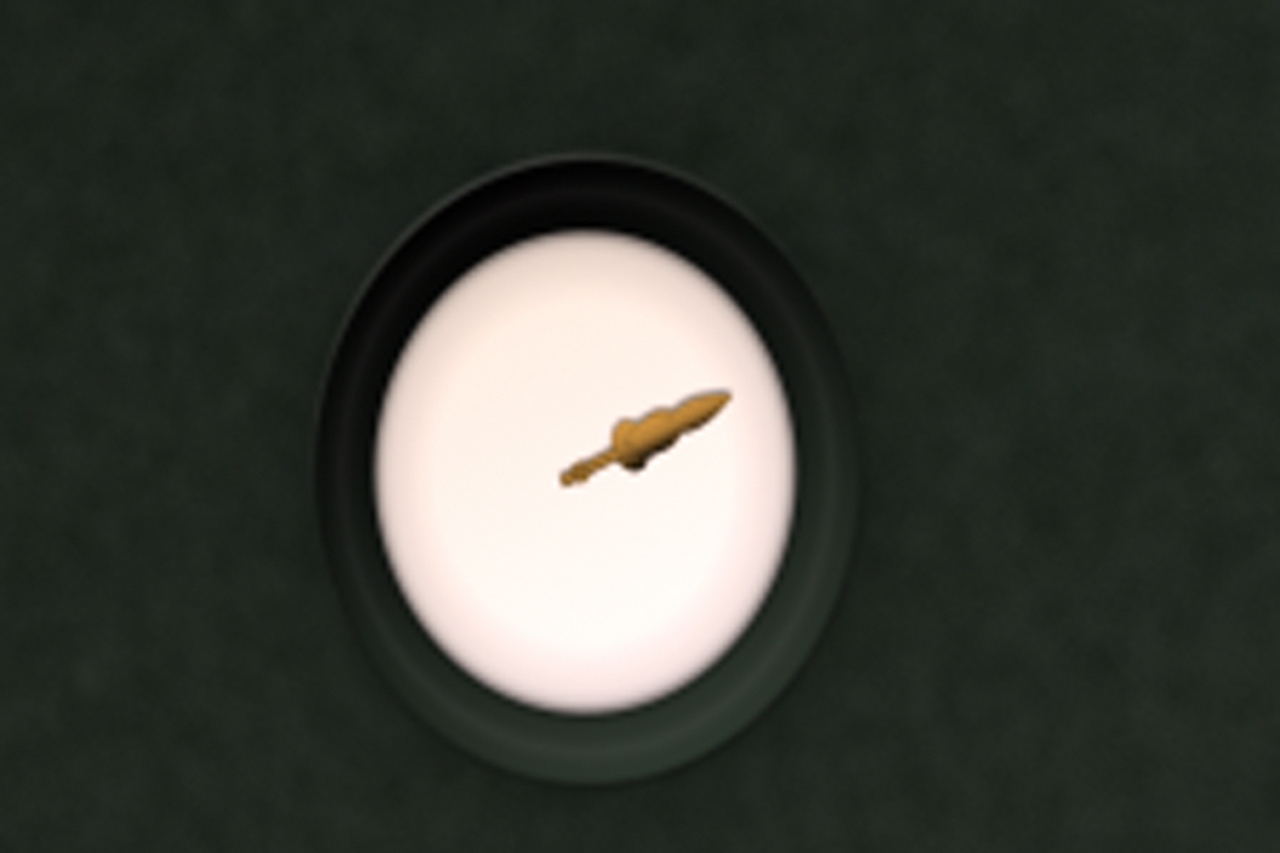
2:11
